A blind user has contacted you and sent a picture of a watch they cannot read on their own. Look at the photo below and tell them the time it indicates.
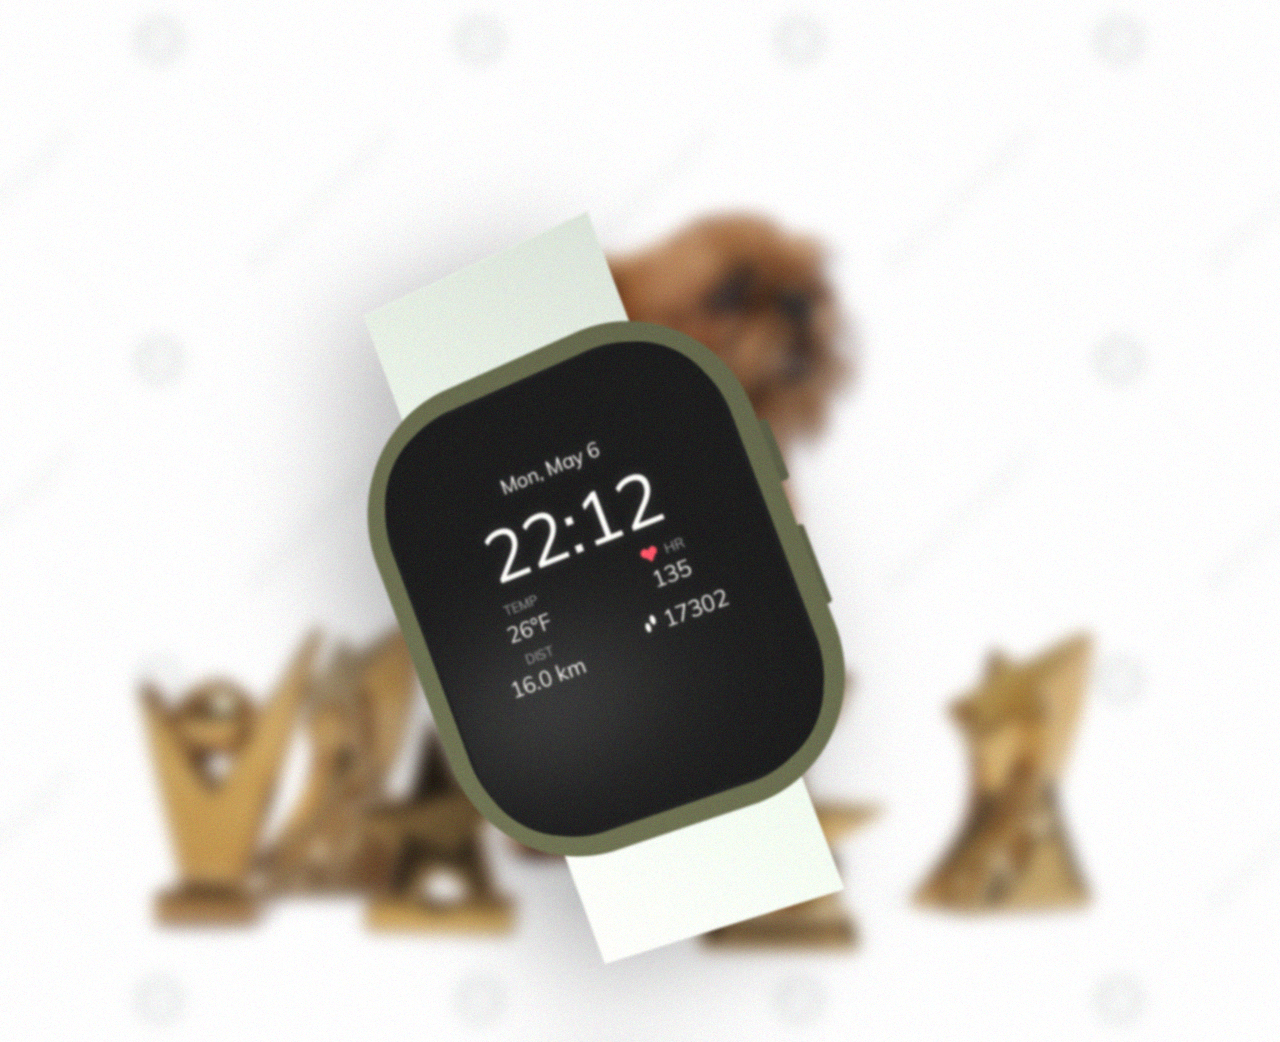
22:12
